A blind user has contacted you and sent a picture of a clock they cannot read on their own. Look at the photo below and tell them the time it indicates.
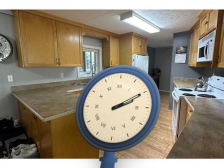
2:10
